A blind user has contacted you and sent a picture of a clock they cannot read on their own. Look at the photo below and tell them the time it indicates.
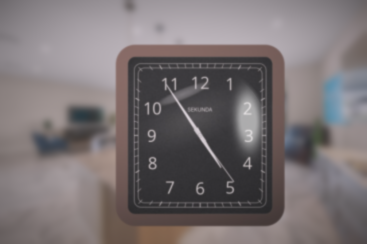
4:54:24
